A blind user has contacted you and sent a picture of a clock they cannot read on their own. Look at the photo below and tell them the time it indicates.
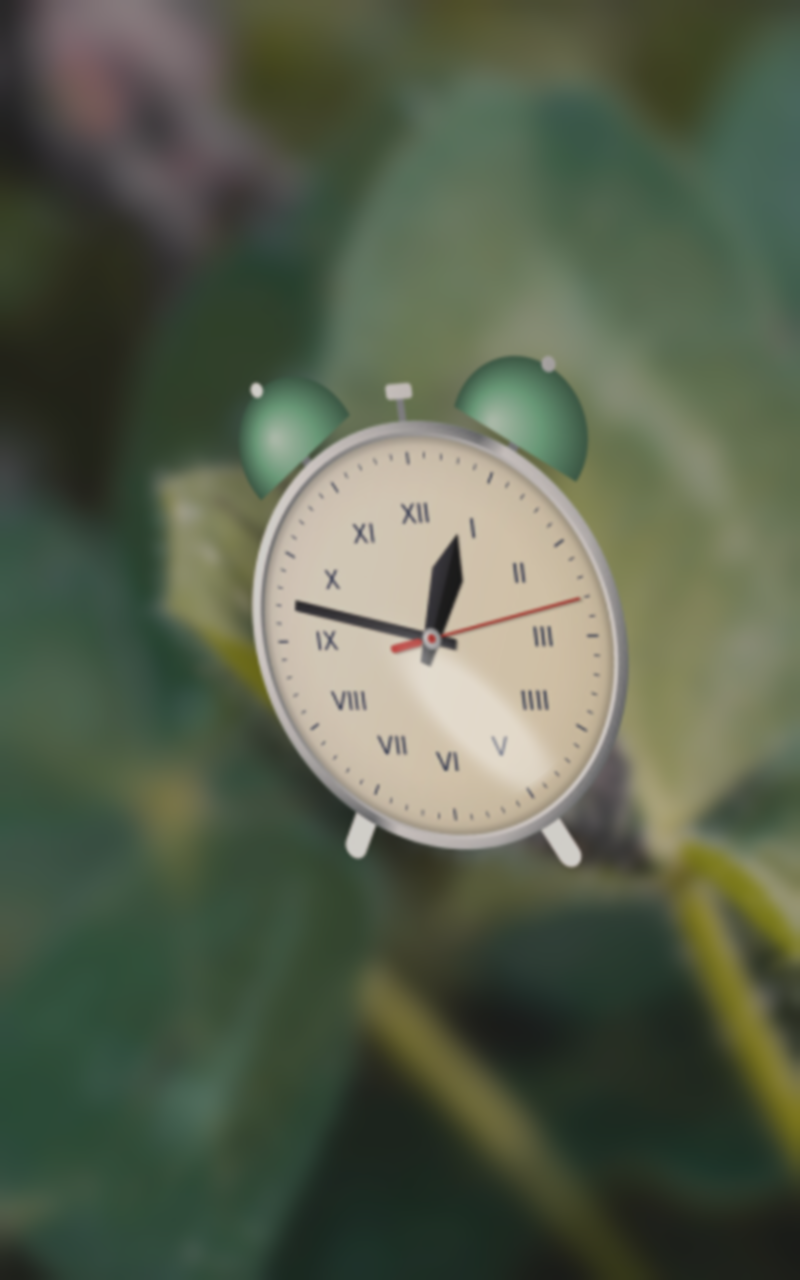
12:47:13
